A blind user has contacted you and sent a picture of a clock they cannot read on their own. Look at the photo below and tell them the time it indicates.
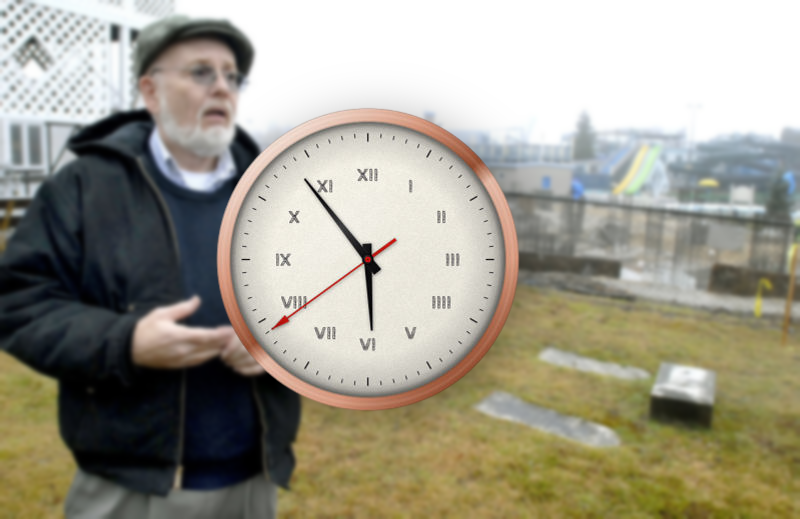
5:53:39
